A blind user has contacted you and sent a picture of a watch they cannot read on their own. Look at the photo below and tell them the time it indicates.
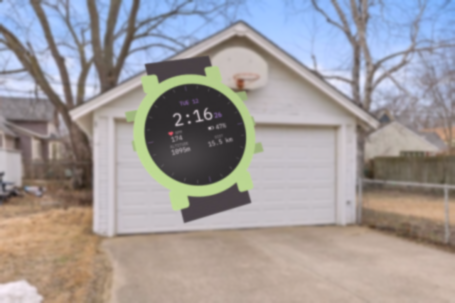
2:16
